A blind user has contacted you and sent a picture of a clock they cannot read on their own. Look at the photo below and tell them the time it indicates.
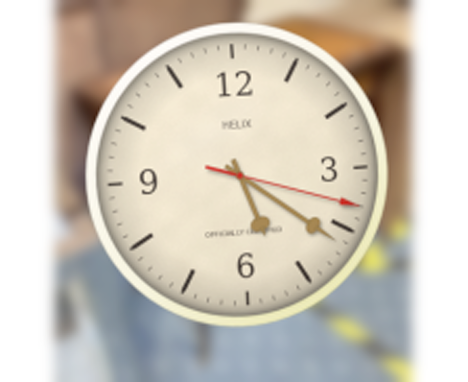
5:21:18
